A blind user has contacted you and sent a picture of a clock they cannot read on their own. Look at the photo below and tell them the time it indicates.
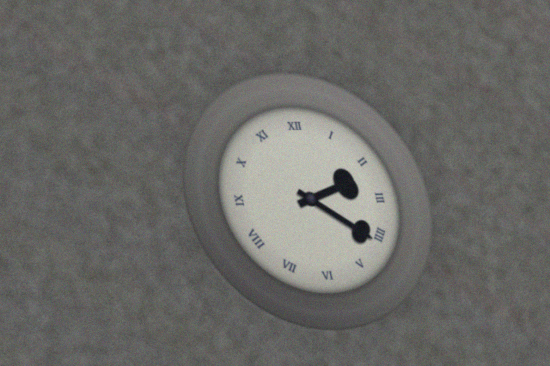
2:21
